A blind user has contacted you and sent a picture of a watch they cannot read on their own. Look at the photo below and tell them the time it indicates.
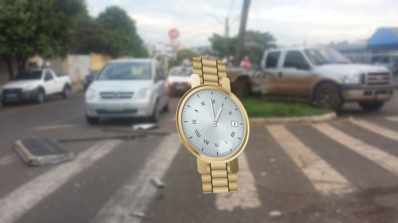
12:59
